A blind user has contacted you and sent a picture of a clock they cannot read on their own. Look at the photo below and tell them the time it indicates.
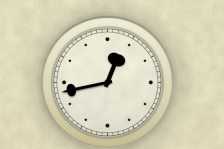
12:43
